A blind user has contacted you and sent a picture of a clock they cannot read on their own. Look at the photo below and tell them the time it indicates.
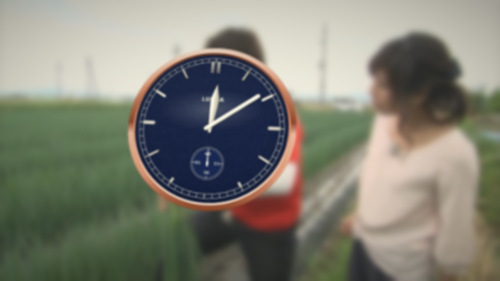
12:09
